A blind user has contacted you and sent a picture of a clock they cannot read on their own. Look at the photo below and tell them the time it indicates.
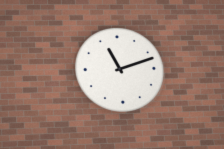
11:12
